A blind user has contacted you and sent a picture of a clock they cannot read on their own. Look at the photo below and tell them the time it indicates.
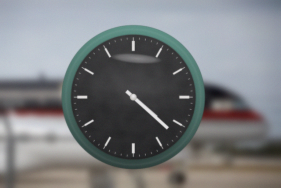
4:22
